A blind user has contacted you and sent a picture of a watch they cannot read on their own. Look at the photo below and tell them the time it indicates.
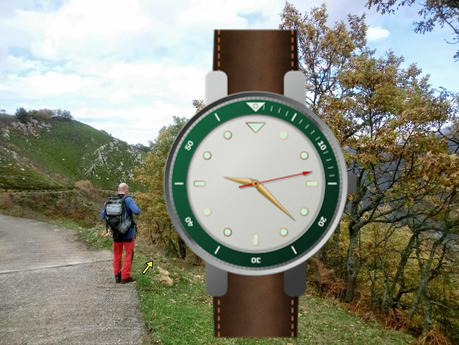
9:22:13
